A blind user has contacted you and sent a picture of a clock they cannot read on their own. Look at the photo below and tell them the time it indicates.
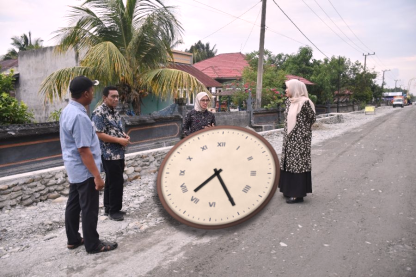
7:25
